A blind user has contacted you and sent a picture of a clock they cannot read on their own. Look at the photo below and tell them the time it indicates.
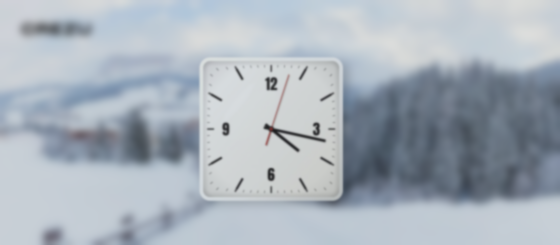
4:17:03
